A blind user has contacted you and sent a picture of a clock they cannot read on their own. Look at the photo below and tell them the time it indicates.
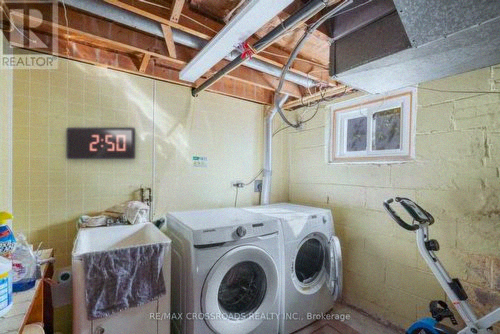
2:50
